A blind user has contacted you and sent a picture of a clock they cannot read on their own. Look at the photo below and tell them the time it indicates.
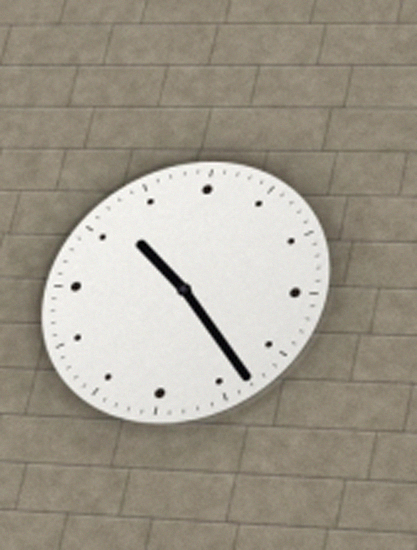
10:23
